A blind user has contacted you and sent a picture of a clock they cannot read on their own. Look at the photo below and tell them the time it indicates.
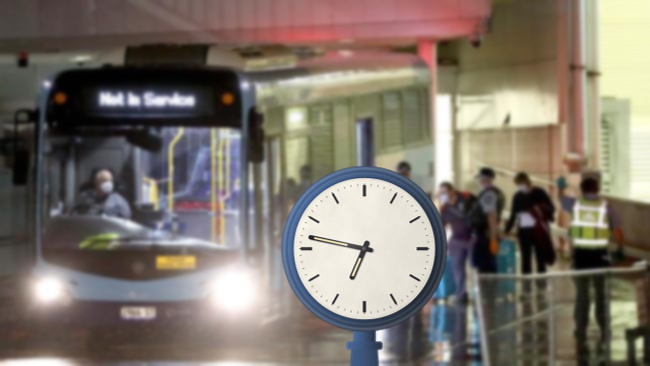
6:47
